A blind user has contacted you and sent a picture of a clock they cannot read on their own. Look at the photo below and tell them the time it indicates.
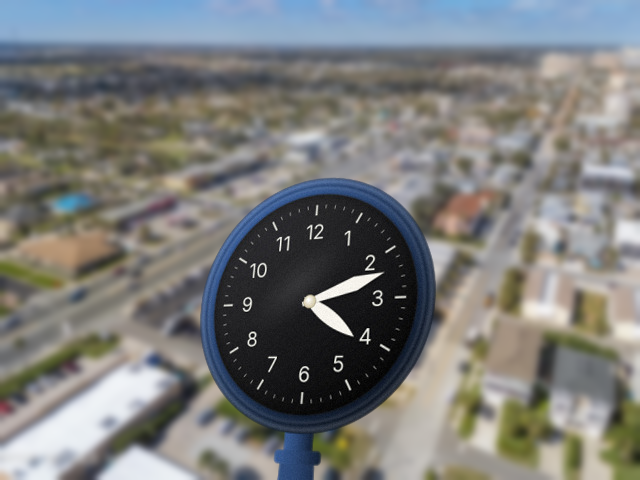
4:12
